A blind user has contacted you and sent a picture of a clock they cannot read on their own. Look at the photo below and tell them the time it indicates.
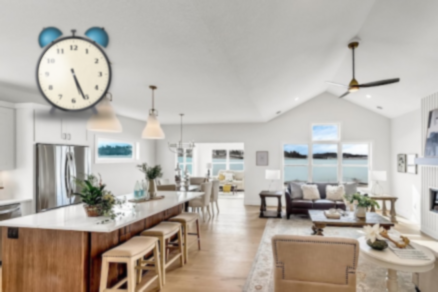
5:26
